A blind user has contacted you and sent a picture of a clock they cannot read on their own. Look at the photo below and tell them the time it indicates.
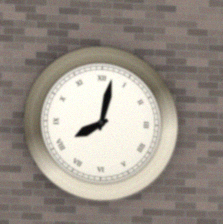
8:02
